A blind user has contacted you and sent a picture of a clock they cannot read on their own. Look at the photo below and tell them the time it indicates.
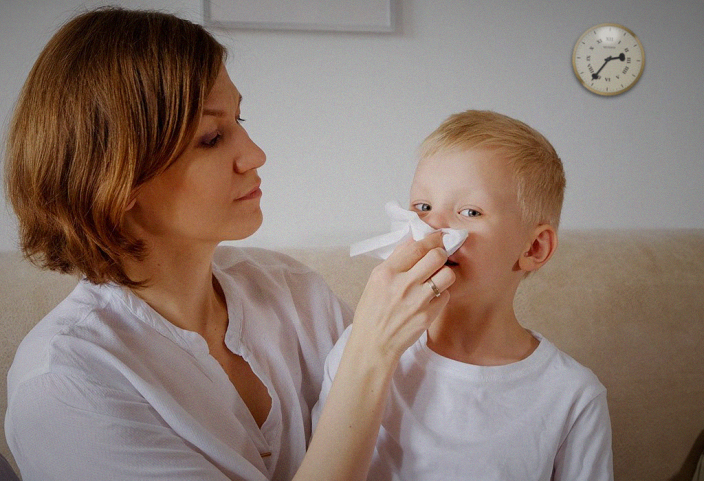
2:36
